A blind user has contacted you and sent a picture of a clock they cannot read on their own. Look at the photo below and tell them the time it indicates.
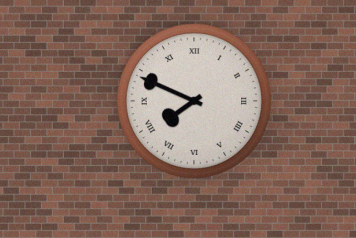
7:49
